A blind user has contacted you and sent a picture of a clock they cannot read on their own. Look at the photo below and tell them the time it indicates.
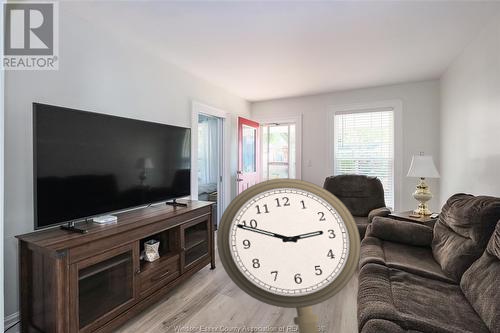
2:49
